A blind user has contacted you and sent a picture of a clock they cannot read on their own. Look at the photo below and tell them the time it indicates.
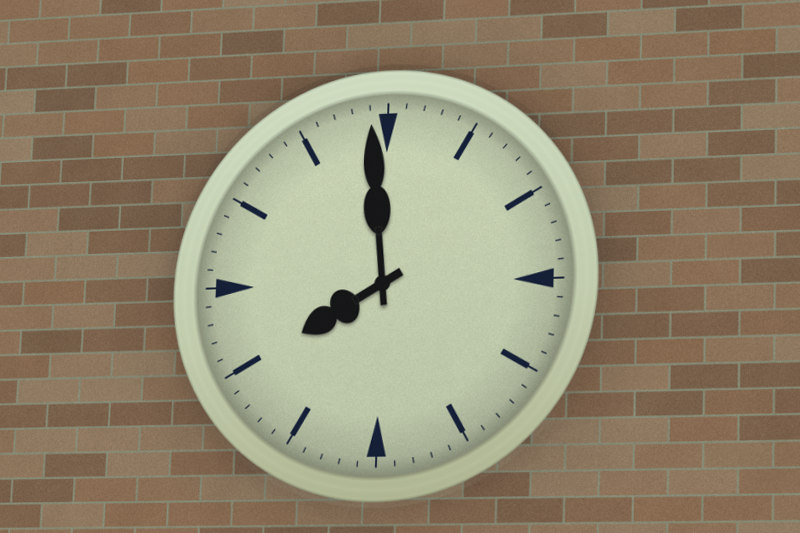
7:59
